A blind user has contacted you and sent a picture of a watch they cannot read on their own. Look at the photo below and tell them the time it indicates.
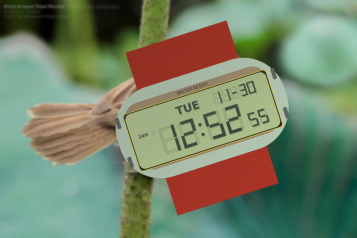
12:52:55
